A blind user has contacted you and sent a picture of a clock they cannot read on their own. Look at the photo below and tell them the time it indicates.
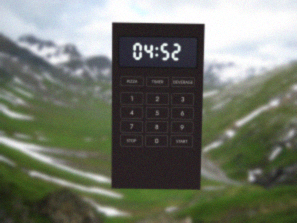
4:52
